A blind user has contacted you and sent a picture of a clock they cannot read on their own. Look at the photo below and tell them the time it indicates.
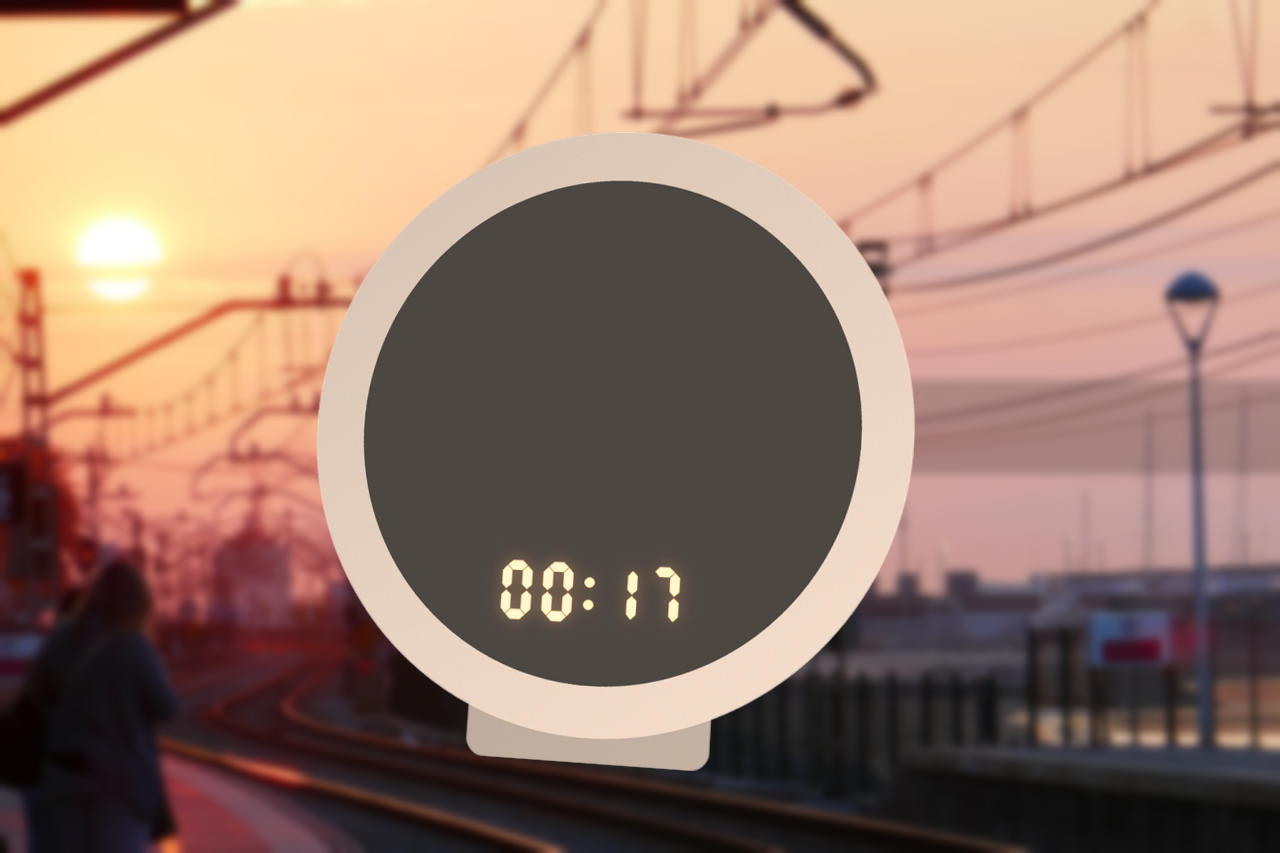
0:17
